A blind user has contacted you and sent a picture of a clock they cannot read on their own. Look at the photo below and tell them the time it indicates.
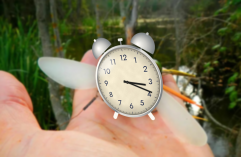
3:19
